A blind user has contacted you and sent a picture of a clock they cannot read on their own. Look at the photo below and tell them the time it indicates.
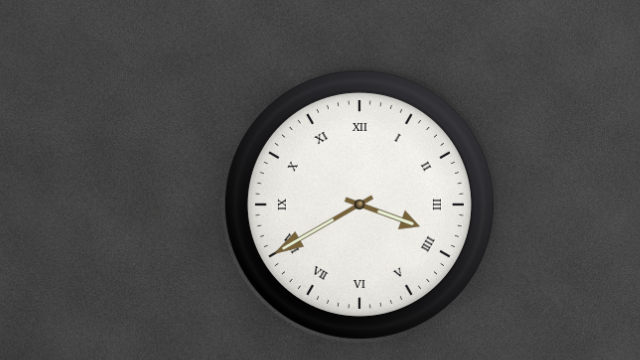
3:40
